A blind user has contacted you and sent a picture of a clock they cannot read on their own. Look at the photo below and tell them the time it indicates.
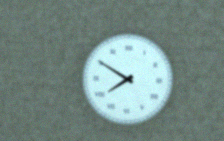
7:50
